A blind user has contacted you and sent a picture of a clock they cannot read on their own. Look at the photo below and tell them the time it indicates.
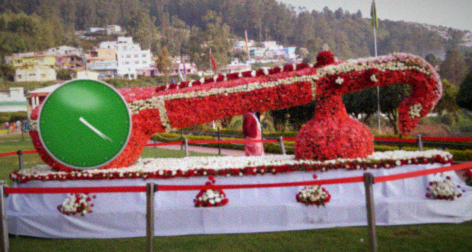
4:21
